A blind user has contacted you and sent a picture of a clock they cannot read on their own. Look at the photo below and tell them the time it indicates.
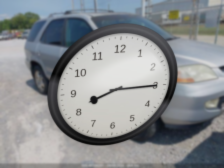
8:15
